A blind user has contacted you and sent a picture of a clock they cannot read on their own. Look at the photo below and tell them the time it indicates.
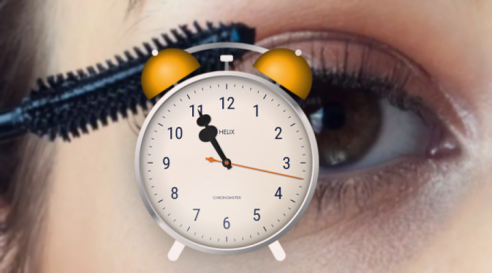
10:55:17
